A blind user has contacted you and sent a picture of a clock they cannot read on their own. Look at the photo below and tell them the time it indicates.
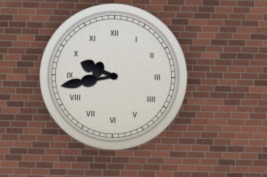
9:43
